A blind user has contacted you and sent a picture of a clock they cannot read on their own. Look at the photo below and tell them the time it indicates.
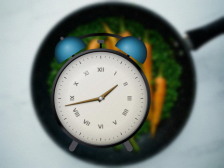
1:43
